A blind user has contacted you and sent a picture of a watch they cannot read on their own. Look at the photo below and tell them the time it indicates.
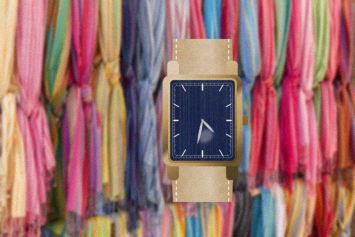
4:32
